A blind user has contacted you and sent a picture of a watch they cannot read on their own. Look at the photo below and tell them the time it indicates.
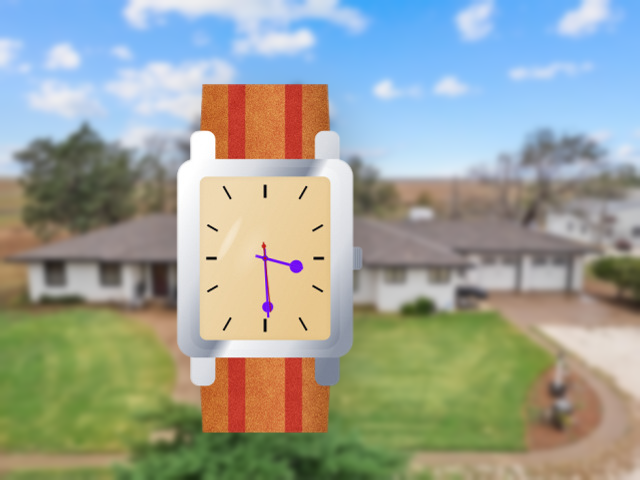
3:29:29
